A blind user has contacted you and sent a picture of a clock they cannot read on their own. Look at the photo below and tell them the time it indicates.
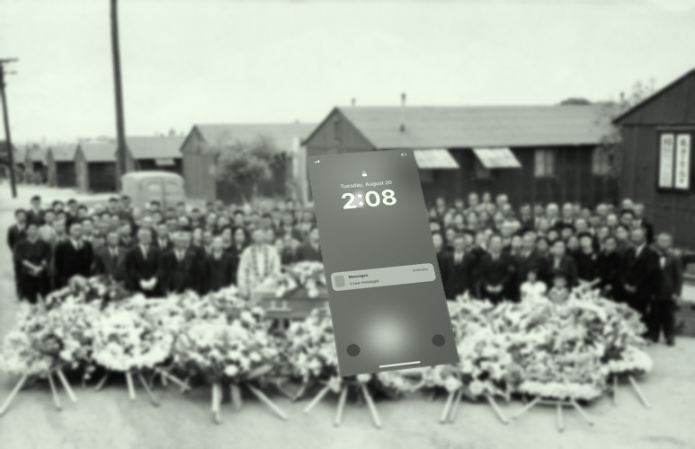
2:08
